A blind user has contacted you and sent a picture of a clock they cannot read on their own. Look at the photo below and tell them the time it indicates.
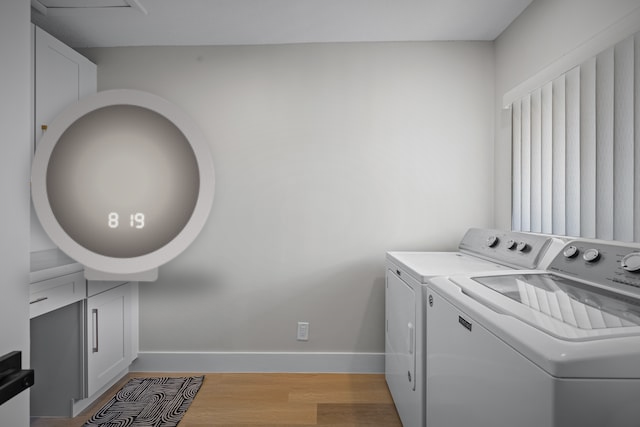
8:19
